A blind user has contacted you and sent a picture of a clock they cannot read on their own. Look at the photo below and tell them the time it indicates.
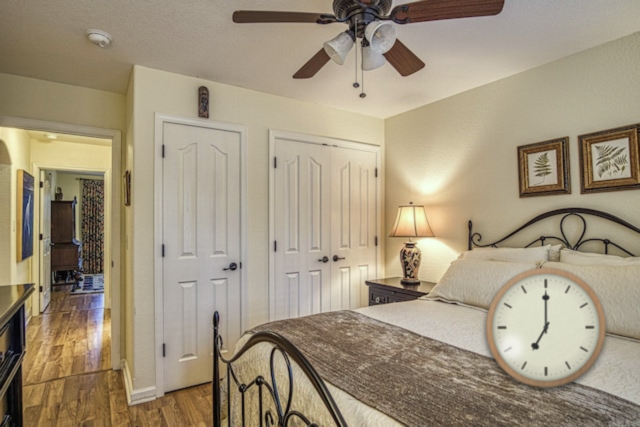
7:00
